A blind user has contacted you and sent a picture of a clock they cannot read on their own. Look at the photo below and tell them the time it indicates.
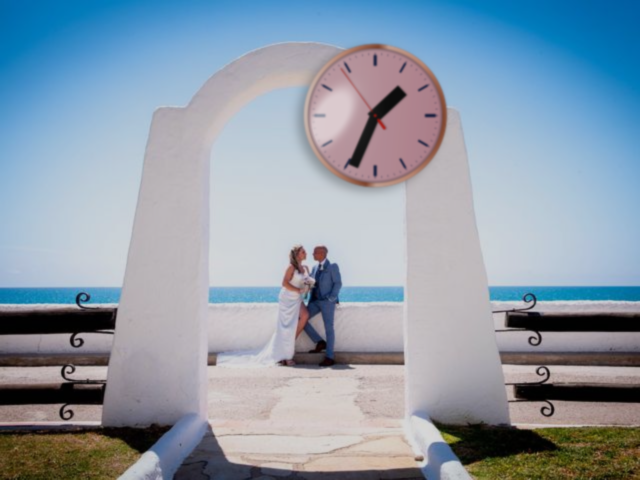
1:33:54
